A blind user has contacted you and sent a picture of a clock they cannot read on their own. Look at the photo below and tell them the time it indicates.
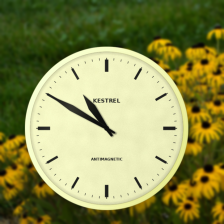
10:50
